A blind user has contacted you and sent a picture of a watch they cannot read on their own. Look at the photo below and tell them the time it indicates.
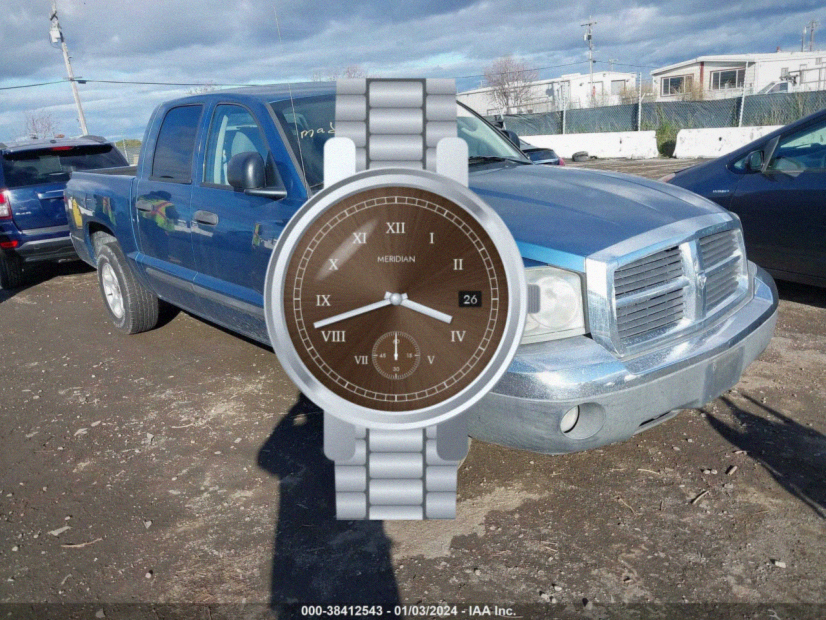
3:42
